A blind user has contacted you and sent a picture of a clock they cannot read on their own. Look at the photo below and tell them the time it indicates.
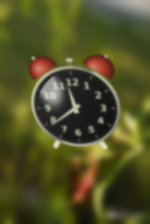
11:39
